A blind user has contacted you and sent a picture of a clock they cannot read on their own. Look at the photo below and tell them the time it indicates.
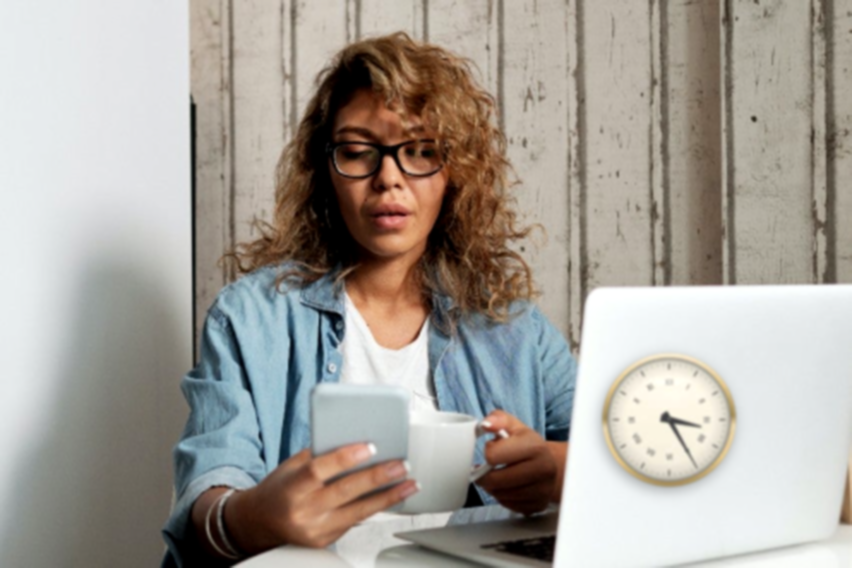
3:25
